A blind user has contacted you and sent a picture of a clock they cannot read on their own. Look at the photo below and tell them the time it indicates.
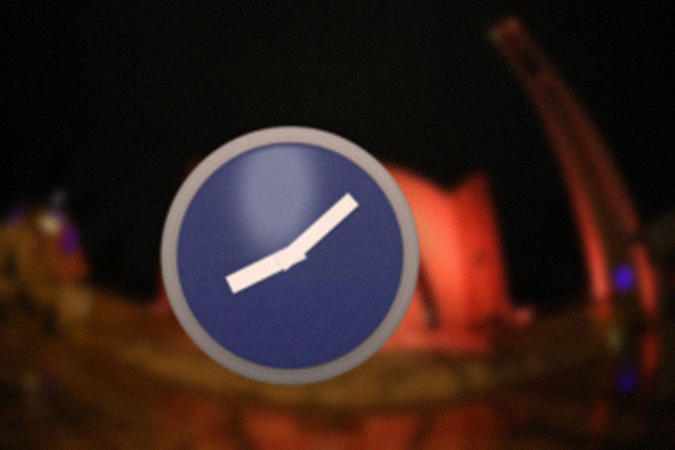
8:08
